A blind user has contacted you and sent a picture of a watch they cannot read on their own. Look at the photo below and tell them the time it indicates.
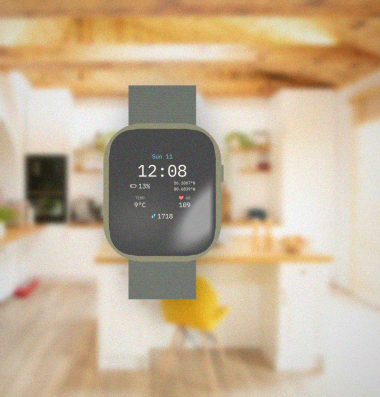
12:08
